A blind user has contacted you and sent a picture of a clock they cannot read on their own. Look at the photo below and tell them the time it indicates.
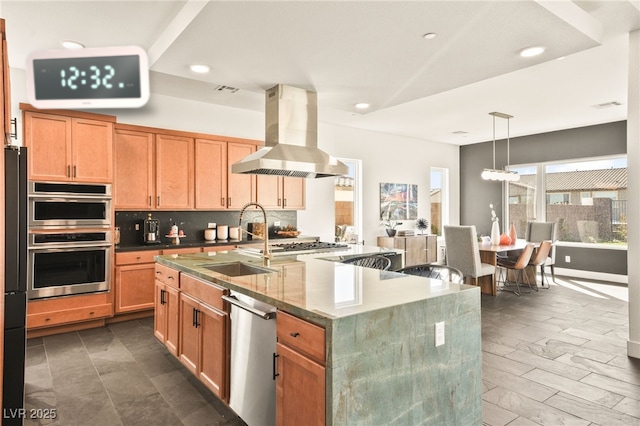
12:32
